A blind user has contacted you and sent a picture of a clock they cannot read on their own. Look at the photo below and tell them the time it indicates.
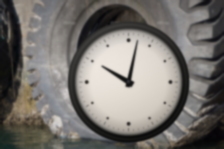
10:02
